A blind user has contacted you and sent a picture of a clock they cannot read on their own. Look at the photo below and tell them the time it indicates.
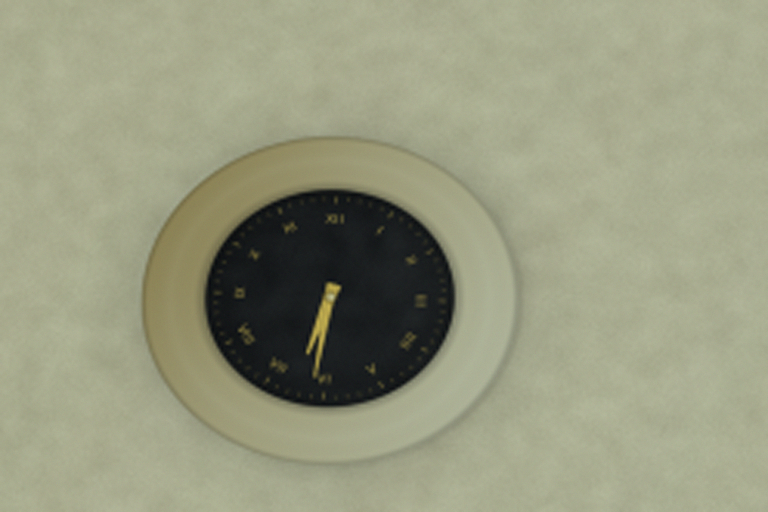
6:31
